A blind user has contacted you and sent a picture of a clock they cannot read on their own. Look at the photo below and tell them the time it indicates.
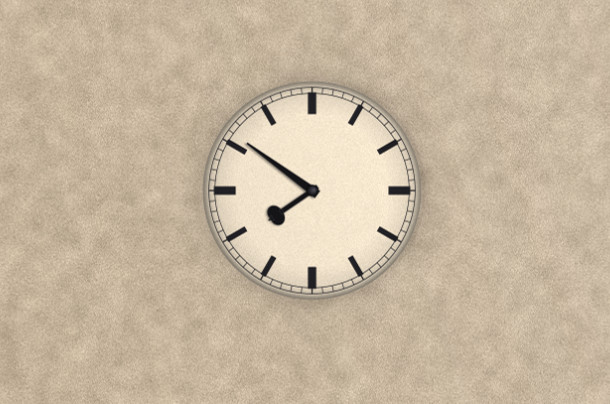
7:51
